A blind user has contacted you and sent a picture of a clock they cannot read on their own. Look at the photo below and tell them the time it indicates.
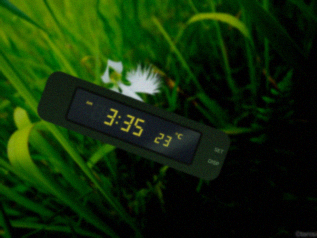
3:35
